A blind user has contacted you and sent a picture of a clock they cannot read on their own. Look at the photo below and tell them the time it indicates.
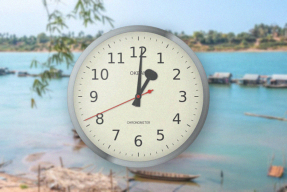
1:00:41
